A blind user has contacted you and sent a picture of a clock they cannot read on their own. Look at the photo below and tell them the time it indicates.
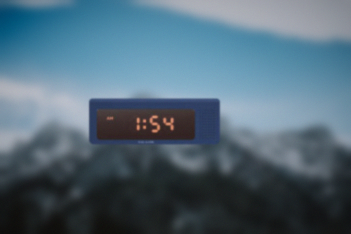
1:54
